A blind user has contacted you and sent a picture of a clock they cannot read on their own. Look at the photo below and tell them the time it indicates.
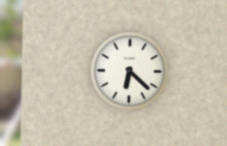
6:22
